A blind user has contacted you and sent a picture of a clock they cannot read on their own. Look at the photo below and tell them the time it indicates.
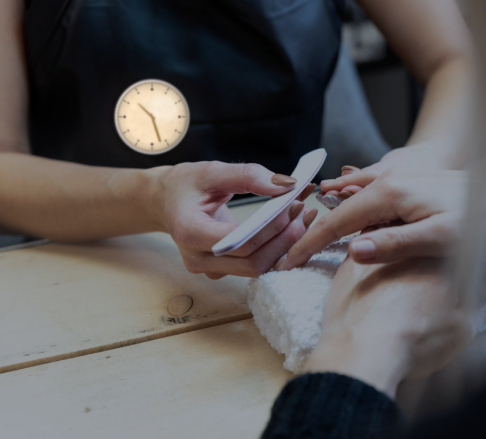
10:27
